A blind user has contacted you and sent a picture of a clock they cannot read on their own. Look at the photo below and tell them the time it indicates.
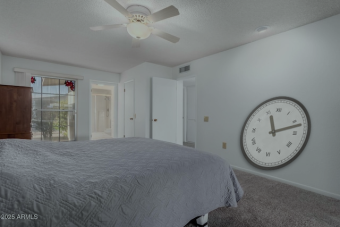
11:12
